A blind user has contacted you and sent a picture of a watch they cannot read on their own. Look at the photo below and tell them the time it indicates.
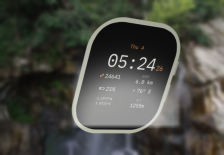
5:24
